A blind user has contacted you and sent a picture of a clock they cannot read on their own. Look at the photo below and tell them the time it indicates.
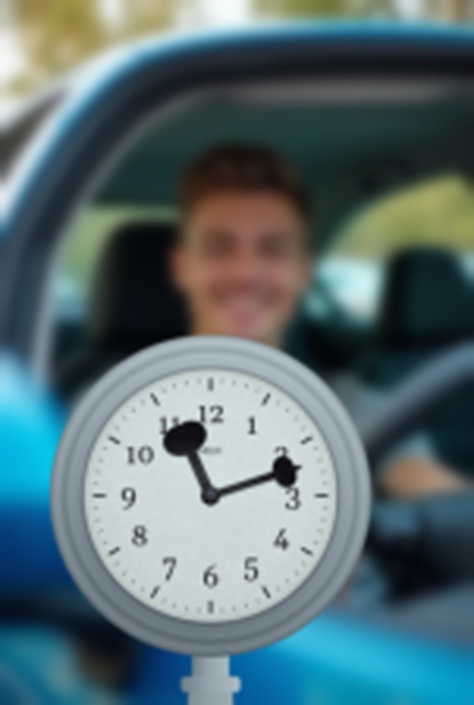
11:12
